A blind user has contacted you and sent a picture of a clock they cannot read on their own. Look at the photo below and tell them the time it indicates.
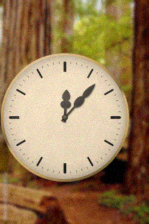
12:07
